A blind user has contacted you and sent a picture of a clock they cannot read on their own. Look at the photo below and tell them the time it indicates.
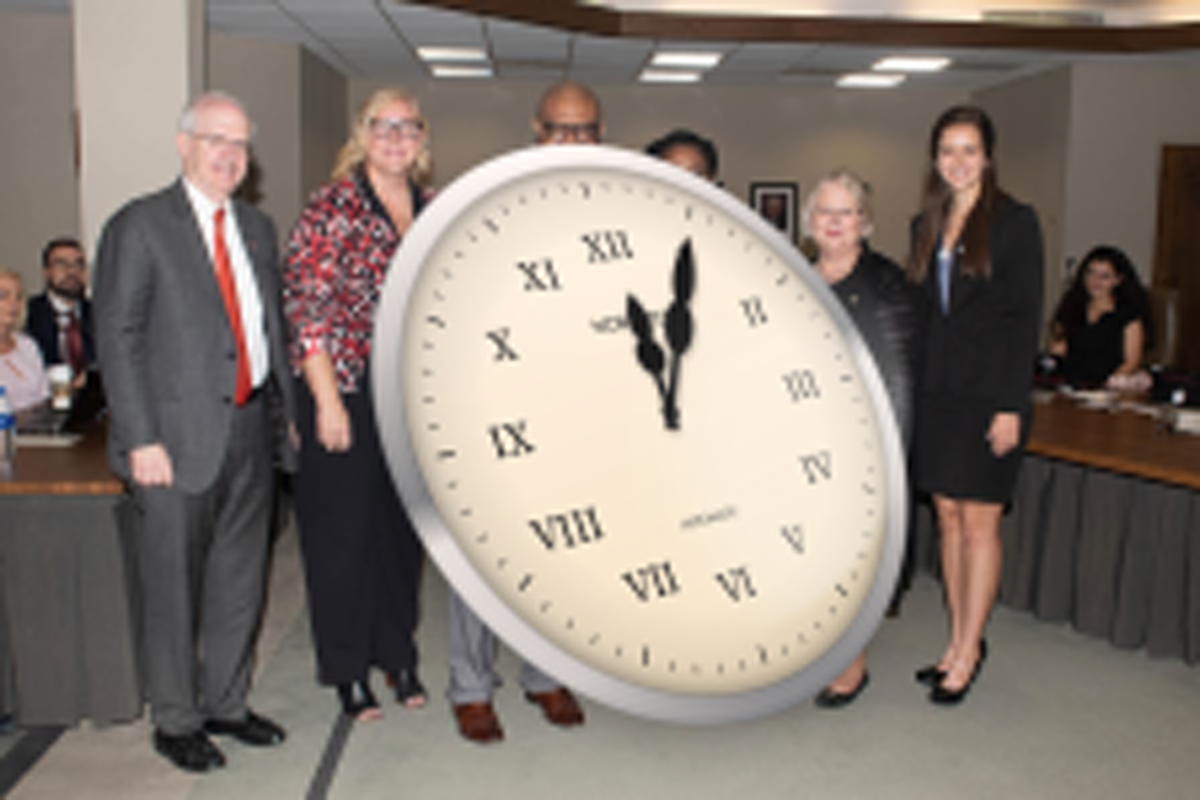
12:05
